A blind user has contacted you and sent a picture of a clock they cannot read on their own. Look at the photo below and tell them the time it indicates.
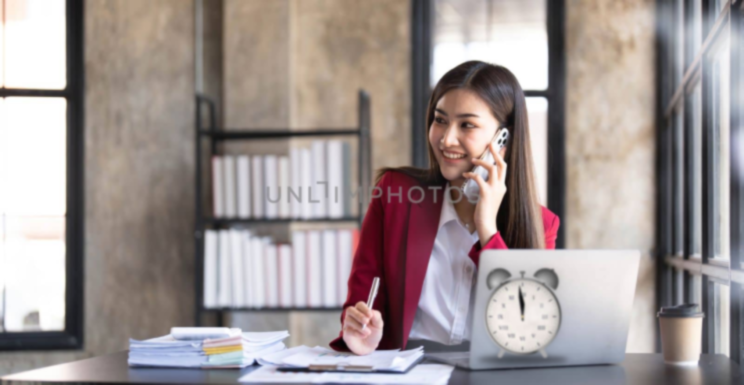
11:59
